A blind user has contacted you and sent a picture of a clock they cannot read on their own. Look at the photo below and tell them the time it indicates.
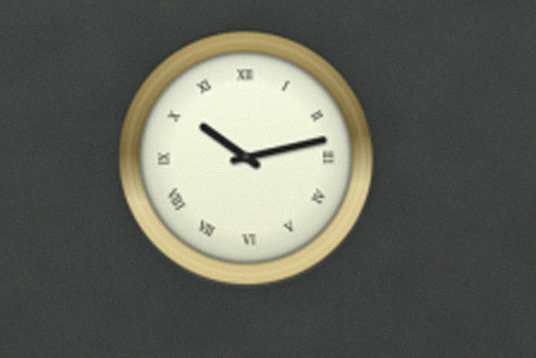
10:13
